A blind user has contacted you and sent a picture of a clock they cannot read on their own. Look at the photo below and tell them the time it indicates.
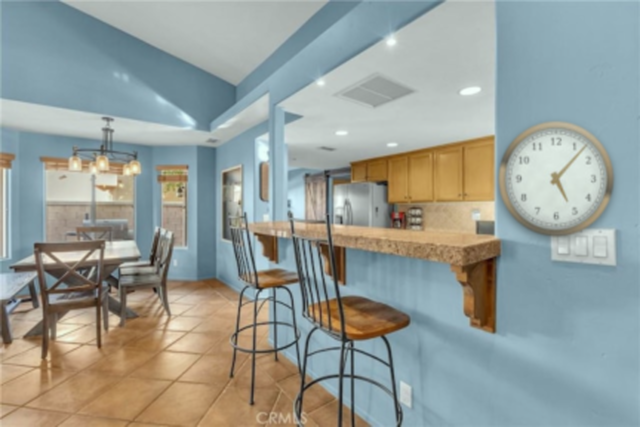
5:07
